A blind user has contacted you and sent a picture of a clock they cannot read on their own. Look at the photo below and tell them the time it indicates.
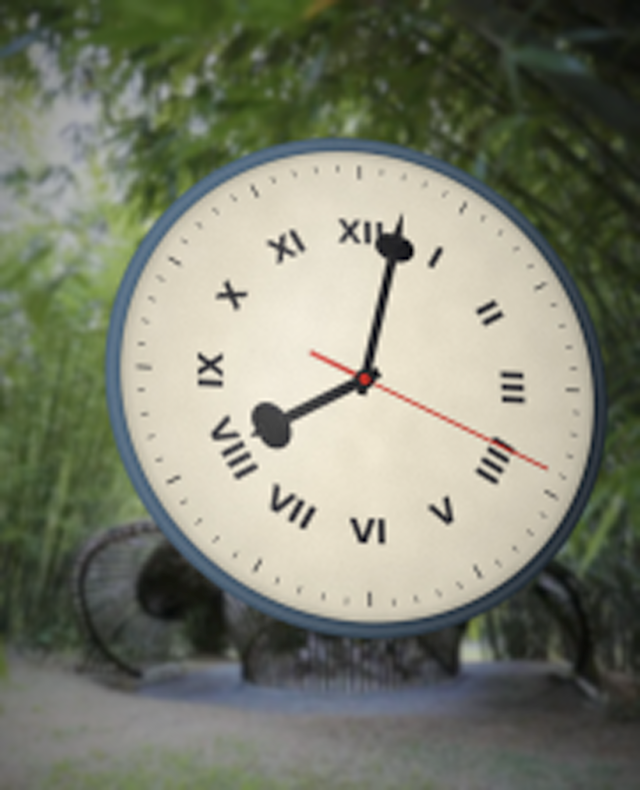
8:02:19
